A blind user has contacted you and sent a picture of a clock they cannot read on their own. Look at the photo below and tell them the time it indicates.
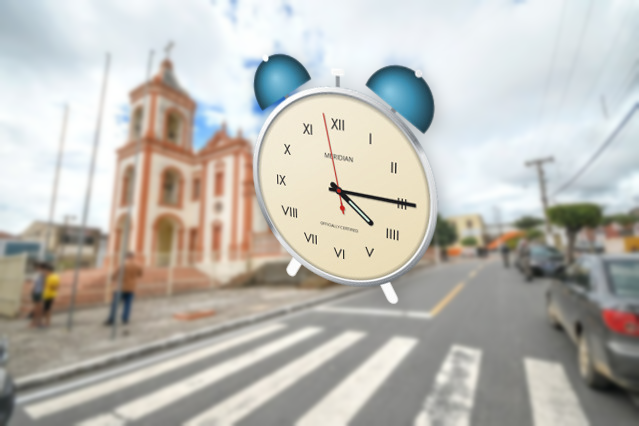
4:14:58
